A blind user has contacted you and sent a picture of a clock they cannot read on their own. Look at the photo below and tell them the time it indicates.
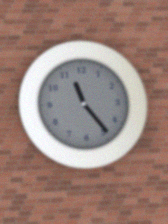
11:24
